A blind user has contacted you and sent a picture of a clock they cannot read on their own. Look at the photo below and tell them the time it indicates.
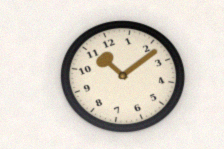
11:12
